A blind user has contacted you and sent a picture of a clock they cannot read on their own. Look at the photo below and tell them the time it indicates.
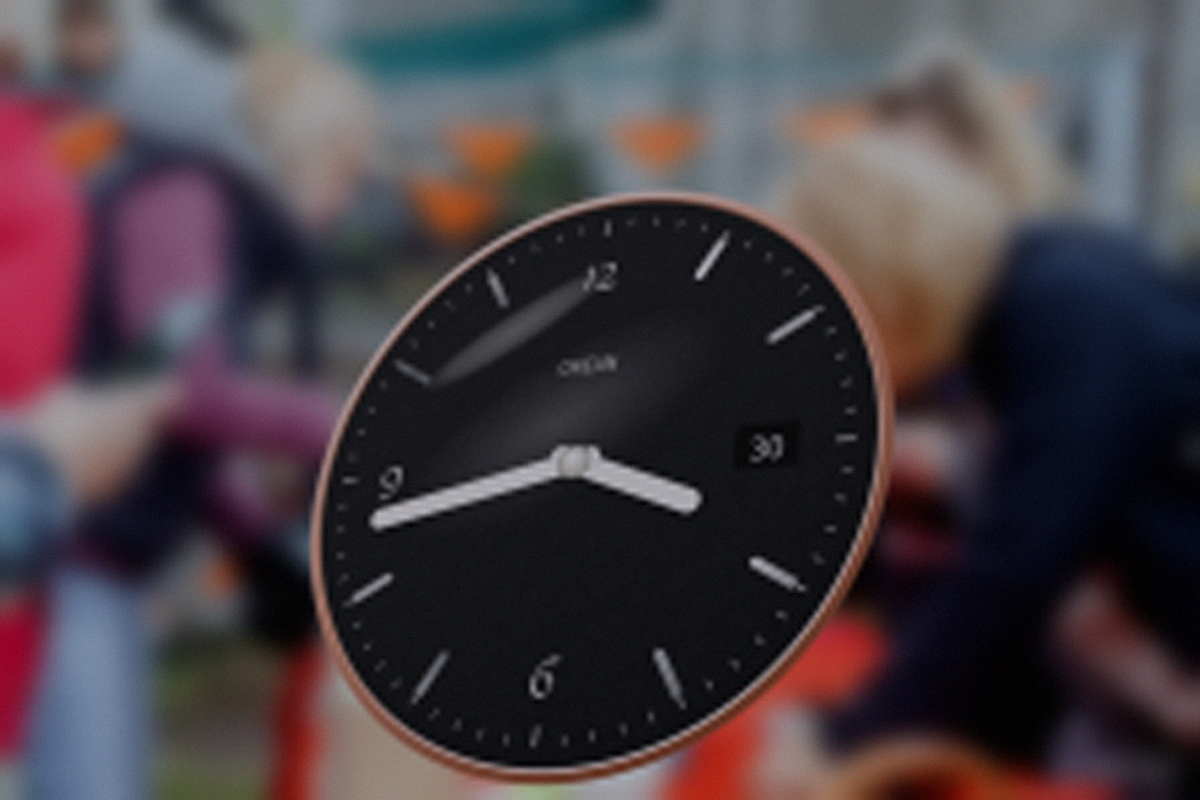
3:43
